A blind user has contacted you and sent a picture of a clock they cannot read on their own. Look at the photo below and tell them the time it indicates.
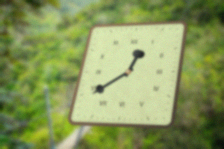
12:39
